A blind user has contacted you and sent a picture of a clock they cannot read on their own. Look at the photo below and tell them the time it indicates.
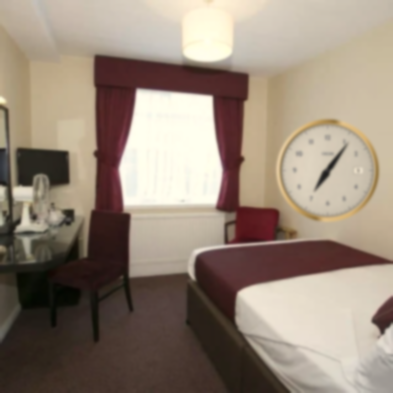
7:06
